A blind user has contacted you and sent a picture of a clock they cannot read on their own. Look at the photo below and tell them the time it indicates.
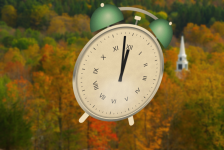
11:58
